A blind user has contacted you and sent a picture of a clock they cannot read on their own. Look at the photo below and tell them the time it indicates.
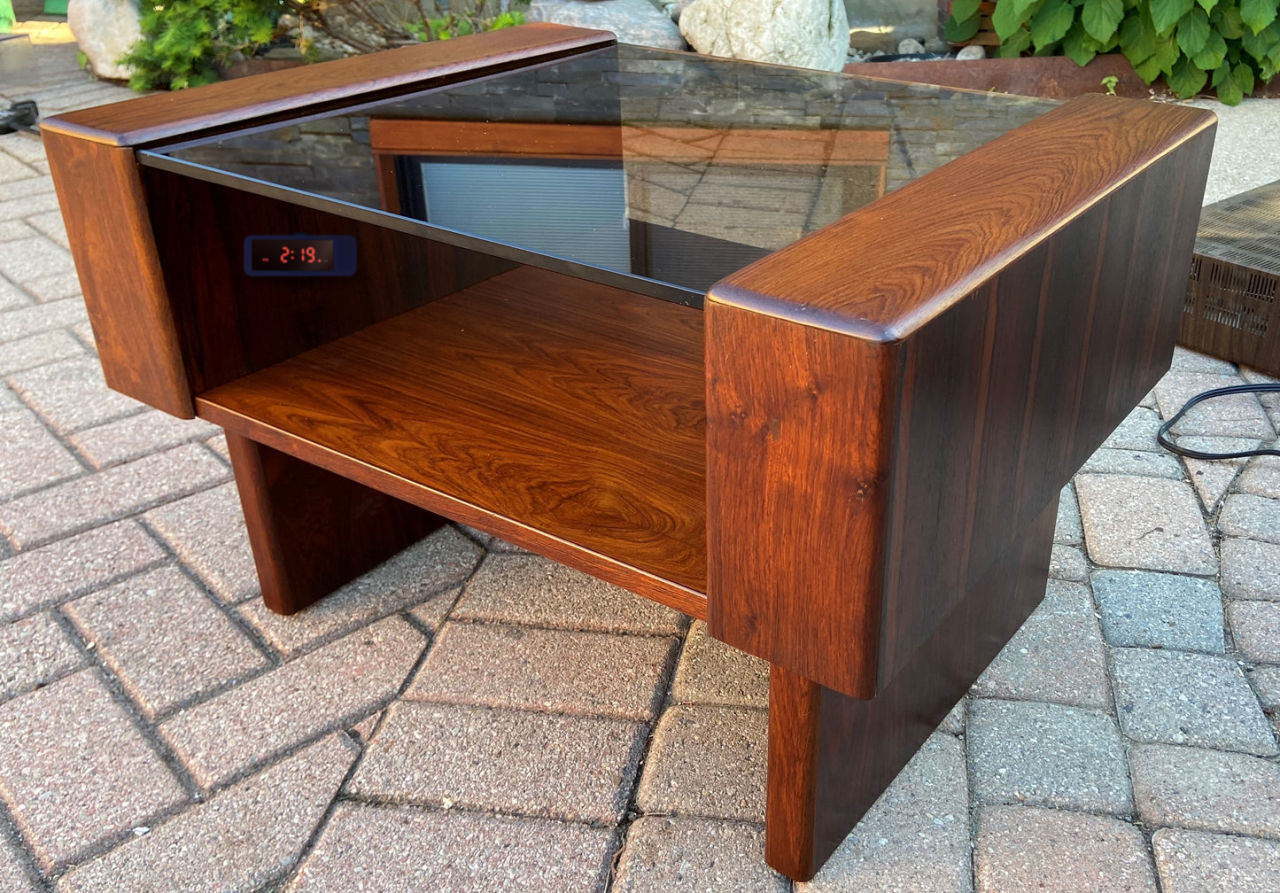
2:19
